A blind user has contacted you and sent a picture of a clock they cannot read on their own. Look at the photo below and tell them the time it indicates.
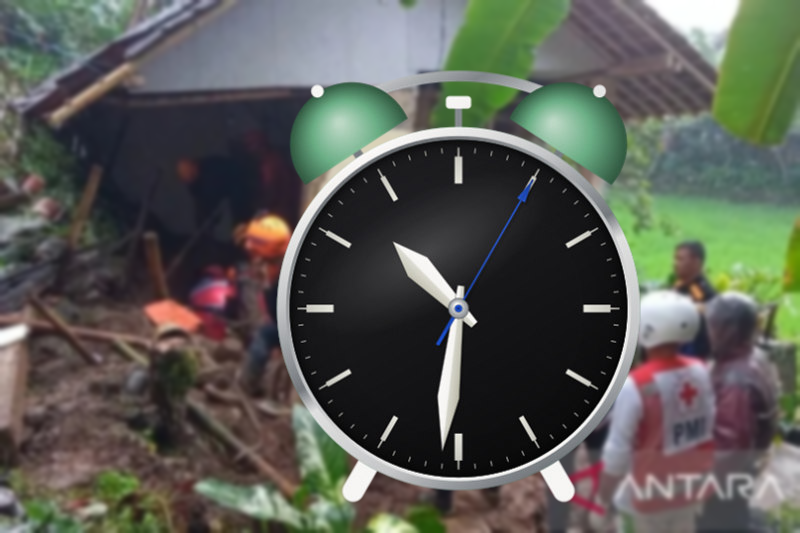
10:31:05
